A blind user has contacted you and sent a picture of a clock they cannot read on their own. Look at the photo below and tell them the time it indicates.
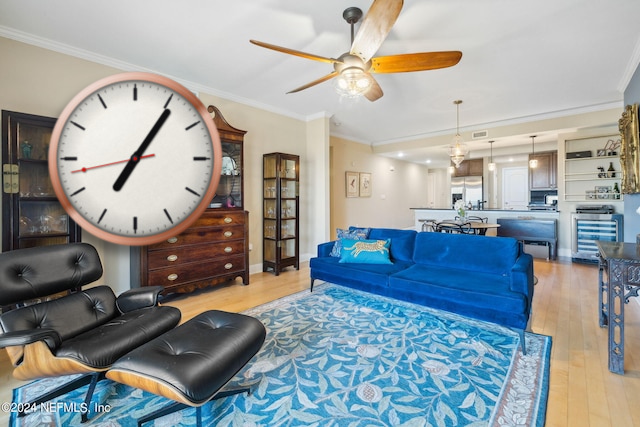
7:05:43
